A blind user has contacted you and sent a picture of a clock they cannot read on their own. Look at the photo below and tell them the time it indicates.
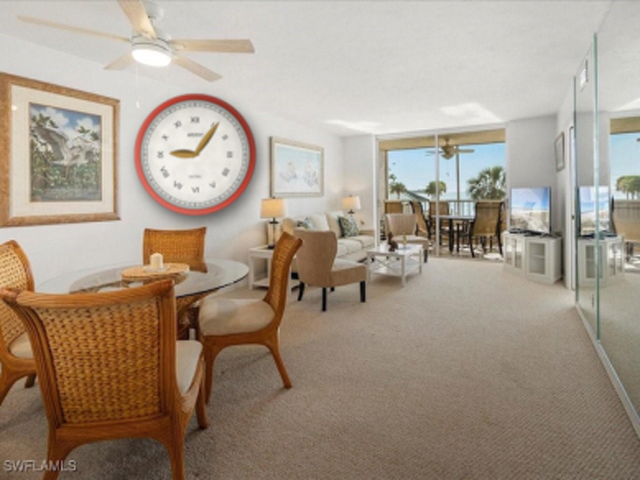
9:06
